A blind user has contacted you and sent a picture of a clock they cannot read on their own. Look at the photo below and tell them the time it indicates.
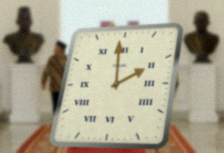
1:59
